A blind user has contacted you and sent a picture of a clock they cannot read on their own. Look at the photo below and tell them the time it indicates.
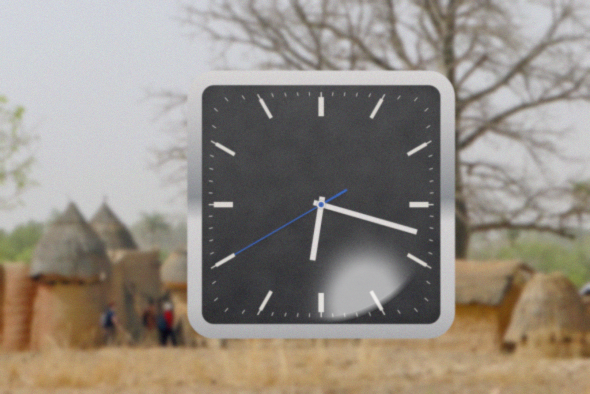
6:17:40
